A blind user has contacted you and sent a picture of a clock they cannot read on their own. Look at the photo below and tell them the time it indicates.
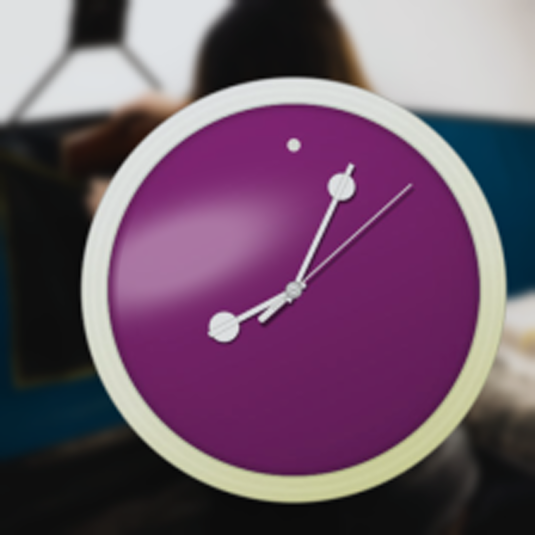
8:04:08
